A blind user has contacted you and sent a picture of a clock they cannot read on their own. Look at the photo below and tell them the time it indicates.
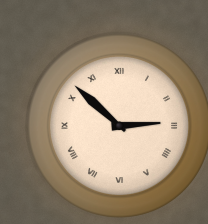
2:52
